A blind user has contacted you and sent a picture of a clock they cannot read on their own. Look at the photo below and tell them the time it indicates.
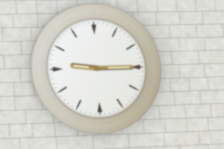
9:15
